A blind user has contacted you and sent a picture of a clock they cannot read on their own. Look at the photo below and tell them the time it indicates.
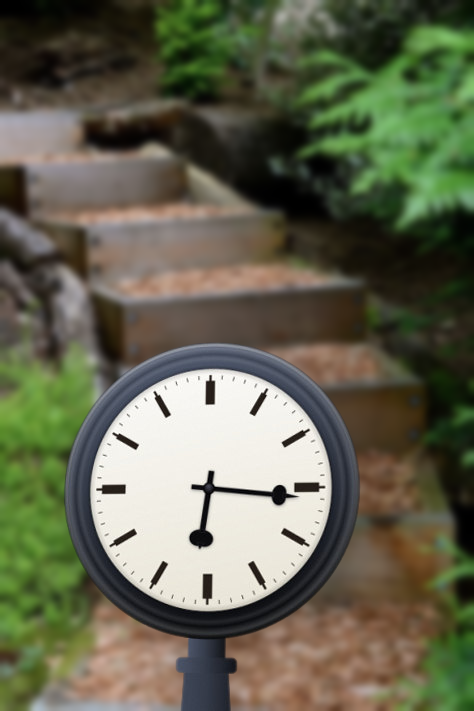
6:16
